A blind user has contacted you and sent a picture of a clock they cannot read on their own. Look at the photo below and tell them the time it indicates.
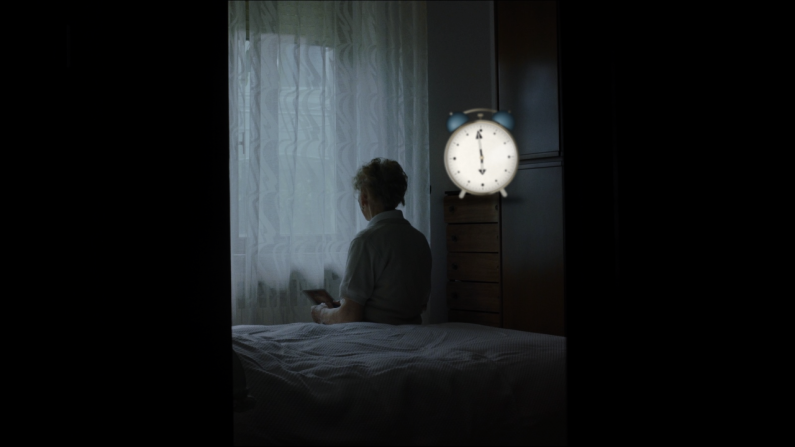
5:59
